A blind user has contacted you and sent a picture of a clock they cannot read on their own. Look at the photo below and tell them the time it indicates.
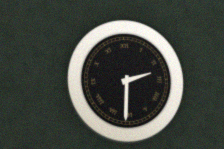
2:31
